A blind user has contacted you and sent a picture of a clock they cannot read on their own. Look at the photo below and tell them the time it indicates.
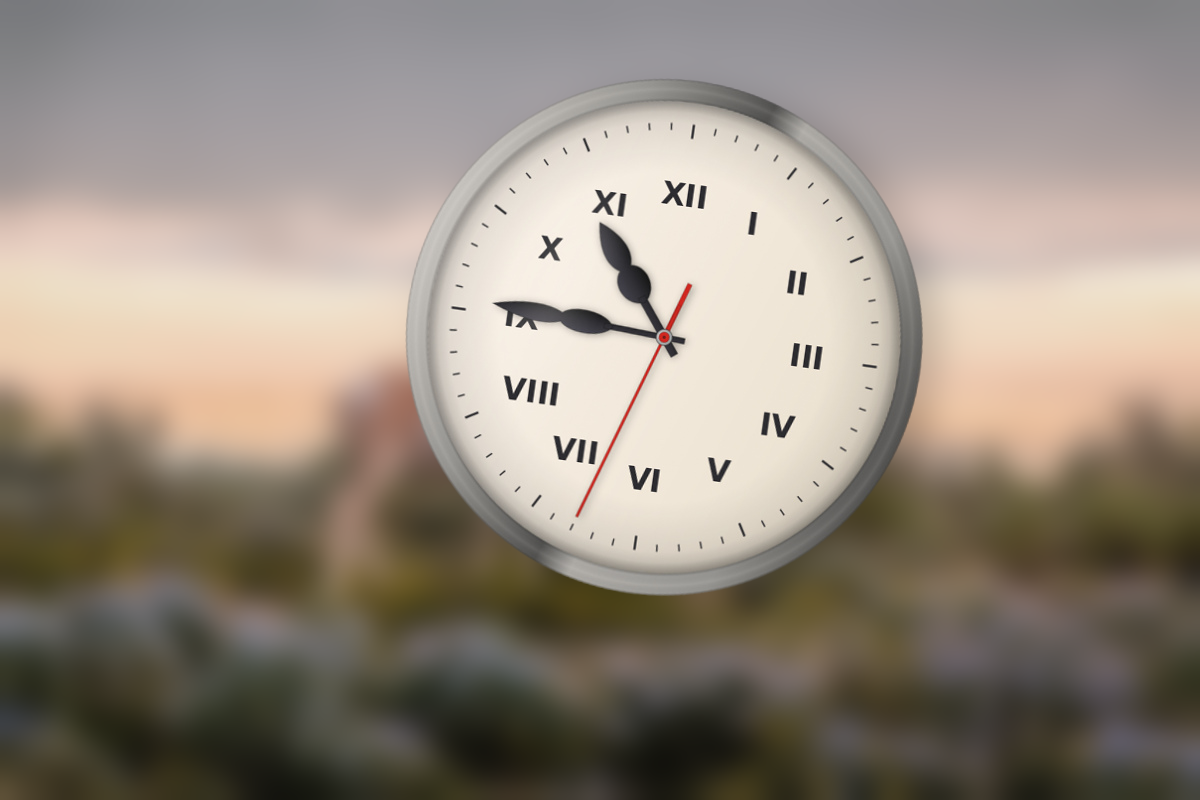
10:45:33
